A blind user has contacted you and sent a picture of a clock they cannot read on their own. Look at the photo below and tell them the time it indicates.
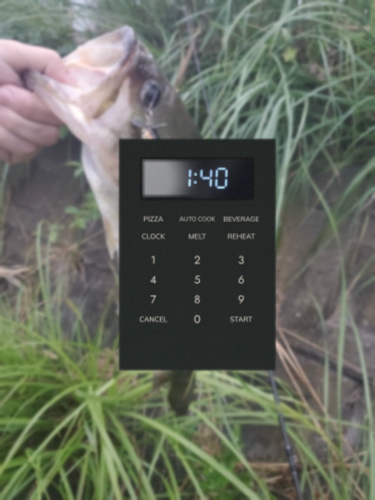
1:40
